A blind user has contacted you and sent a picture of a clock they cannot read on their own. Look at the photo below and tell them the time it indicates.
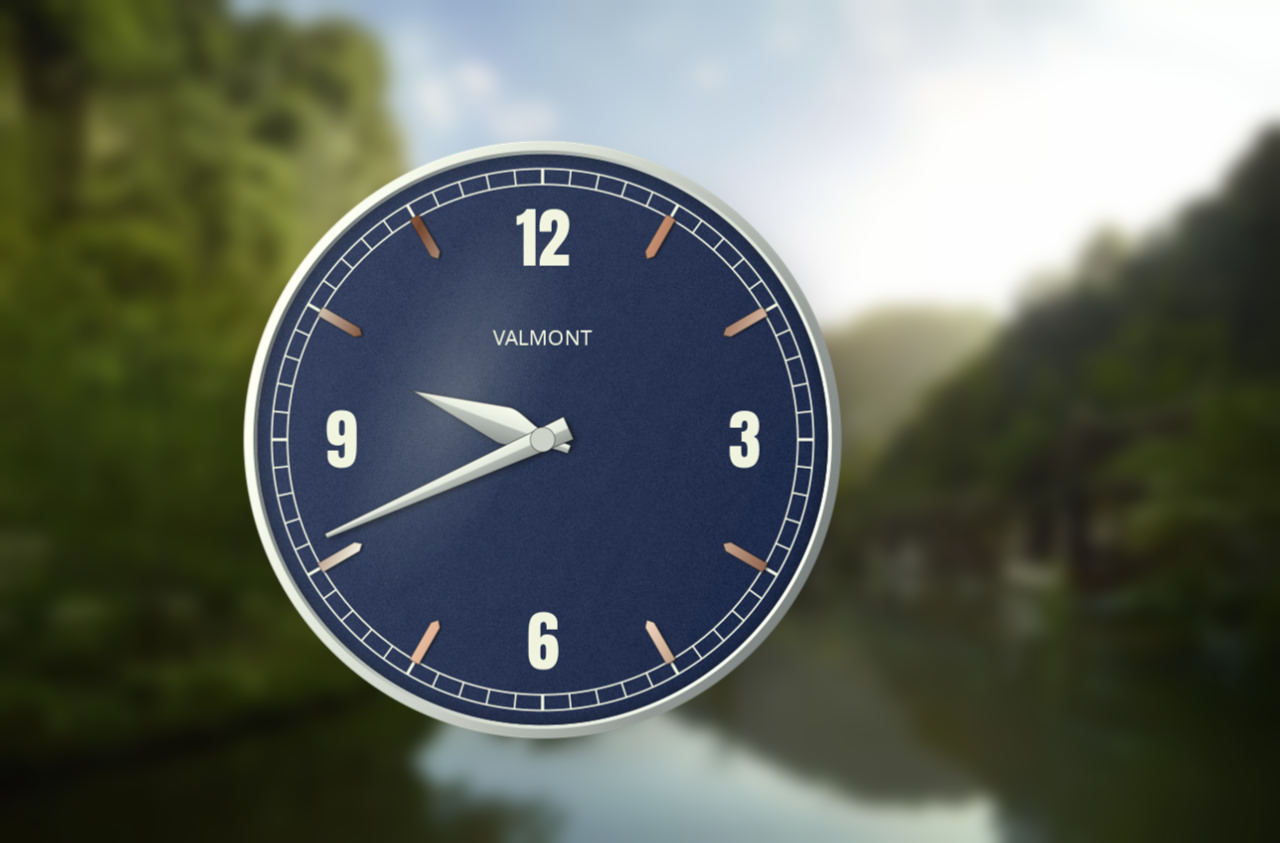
9:41
